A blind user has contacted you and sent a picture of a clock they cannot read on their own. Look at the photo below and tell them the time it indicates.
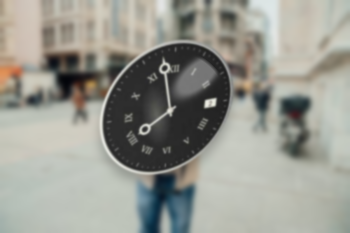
7:58
